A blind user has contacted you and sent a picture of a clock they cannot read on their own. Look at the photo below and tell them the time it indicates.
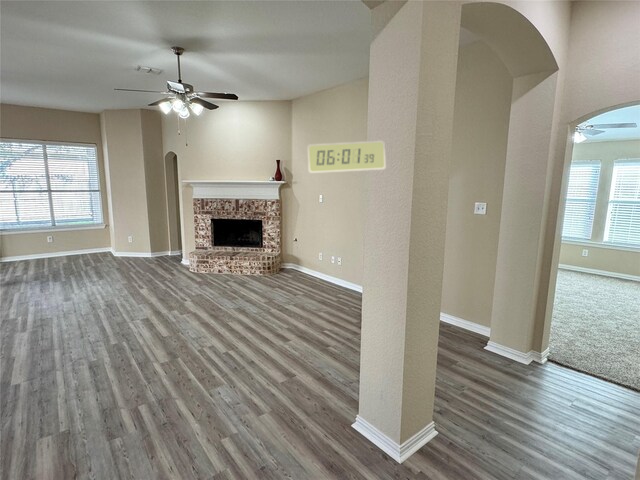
6:01
